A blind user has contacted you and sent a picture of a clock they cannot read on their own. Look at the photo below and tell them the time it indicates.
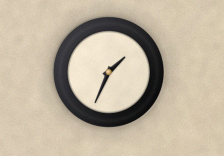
1:34
